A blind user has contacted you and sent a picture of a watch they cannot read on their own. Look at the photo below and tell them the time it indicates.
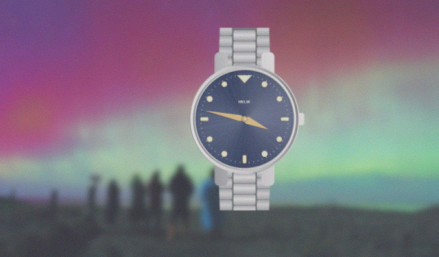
3:47
